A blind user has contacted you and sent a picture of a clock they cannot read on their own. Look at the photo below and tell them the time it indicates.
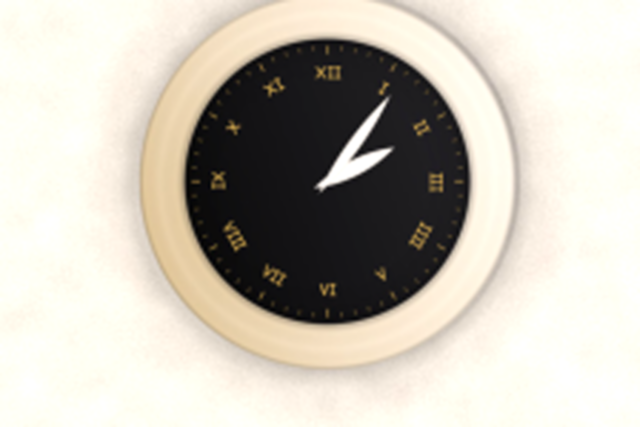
2:06
